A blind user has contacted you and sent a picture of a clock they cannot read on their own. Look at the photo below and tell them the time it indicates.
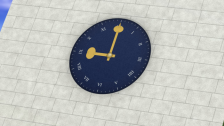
9:00
